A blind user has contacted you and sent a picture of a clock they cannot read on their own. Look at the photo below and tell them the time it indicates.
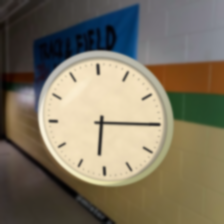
6:15
